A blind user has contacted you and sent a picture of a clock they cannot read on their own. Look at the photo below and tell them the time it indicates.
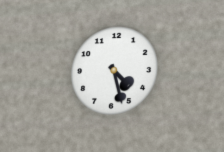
4:27
